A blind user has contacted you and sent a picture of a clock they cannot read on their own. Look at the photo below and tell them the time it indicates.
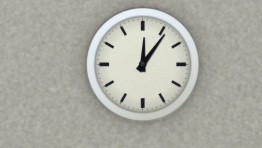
12:06
